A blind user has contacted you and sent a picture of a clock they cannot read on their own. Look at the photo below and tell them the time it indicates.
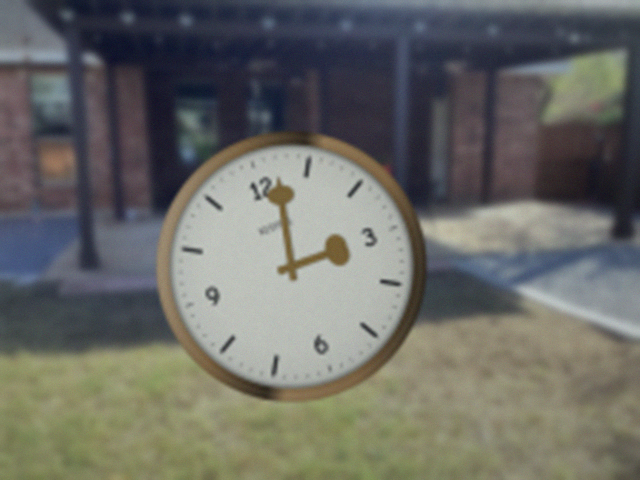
3:02
